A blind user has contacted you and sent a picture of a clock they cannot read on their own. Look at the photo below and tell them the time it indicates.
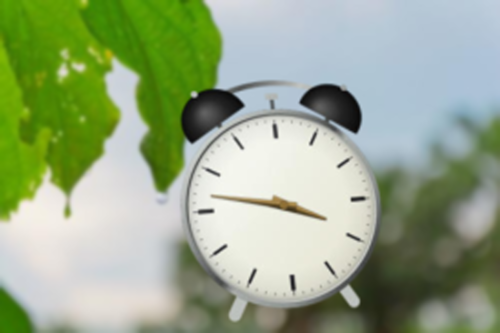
3:47
